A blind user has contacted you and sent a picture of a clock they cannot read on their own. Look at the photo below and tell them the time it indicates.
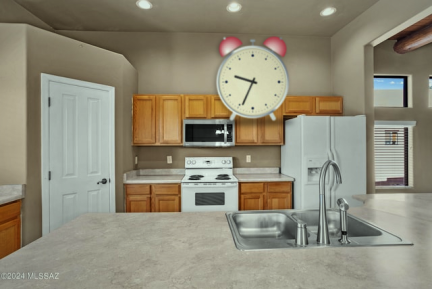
9:34
